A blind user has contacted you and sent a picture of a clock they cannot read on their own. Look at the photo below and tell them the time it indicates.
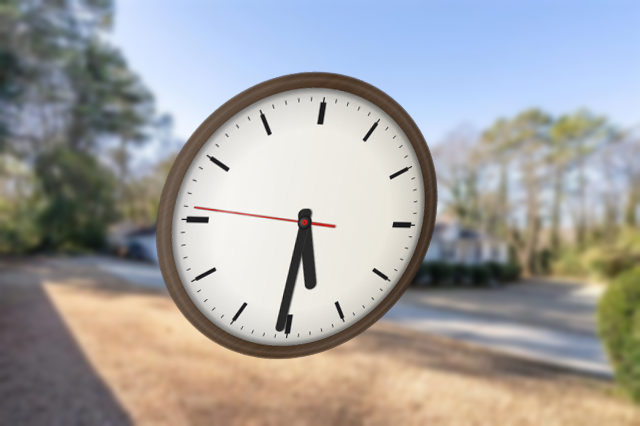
5:30:46
